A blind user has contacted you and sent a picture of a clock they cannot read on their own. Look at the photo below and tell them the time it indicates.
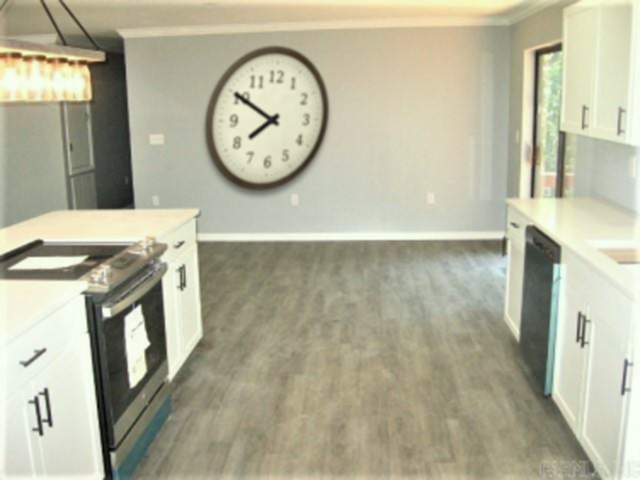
7:50
